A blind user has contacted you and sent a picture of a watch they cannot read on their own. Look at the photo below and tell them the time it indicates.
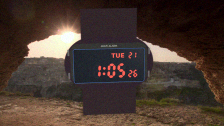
1:05:26
